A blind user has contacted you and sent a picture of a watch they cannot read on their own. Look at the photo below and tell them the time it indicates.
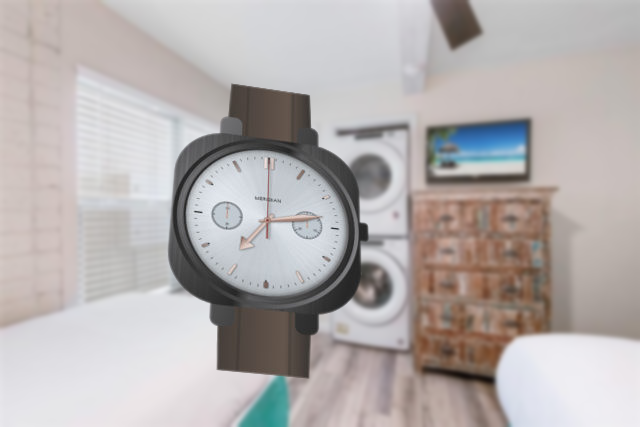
7:13
